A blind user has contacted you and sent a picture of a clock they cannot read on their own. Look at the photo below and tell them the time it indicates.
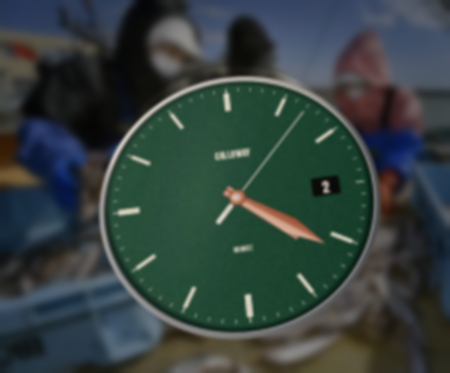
4:21:07
